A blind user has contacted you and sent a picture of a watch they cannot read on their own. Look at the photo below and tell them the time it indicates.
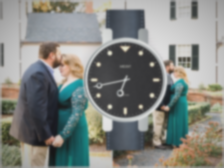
6:43
